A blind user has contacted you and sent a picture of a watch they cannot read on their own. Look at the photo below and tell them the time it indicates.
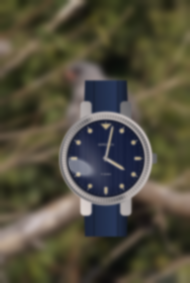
4:02
